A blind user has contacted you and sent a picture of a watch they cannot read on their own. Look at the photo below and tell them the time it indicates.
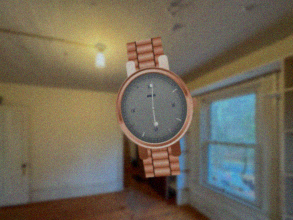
6:01
